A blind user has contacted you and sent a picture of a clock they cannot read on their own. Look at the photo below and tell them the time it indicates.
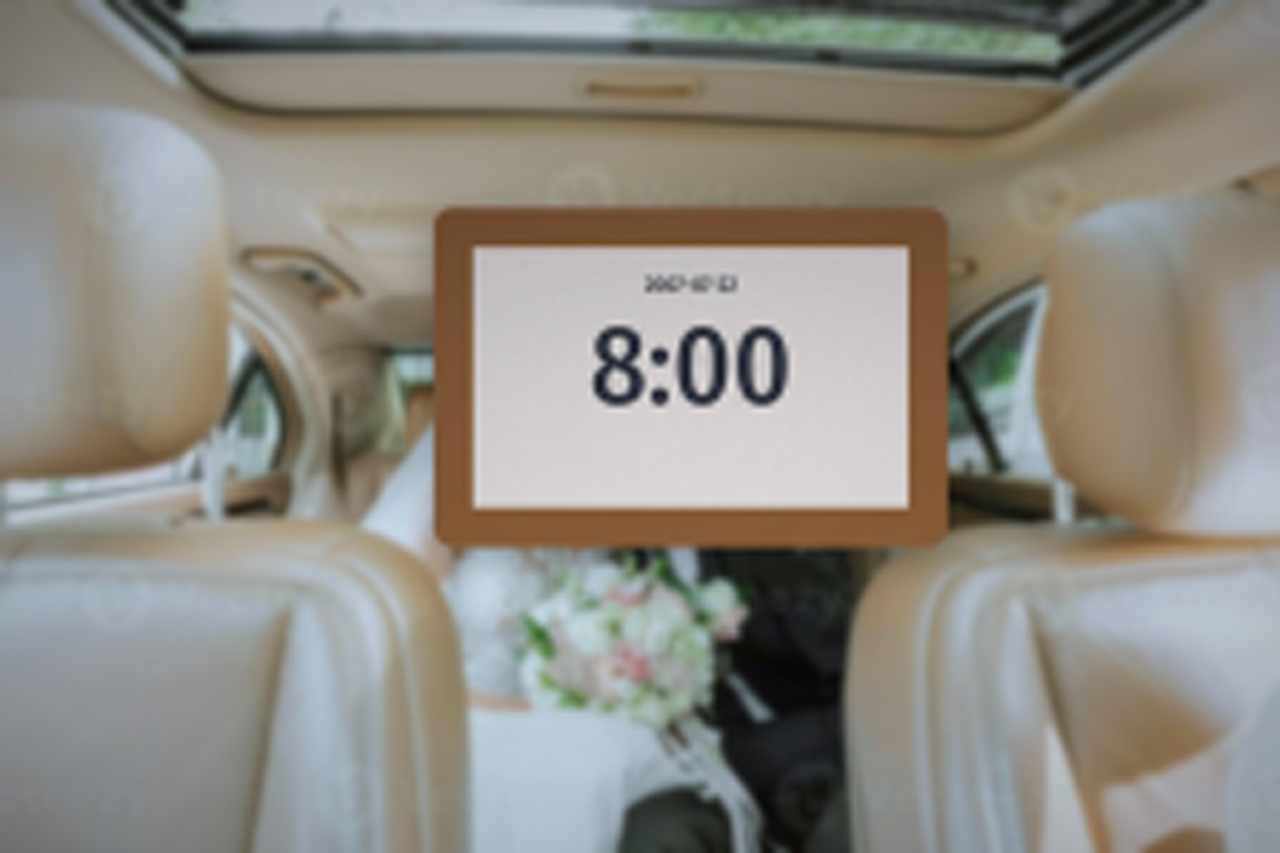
8:00
